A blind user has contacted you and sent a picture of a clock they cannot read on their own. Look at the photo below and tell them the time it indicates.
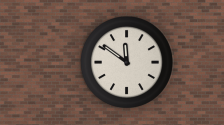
11:51
